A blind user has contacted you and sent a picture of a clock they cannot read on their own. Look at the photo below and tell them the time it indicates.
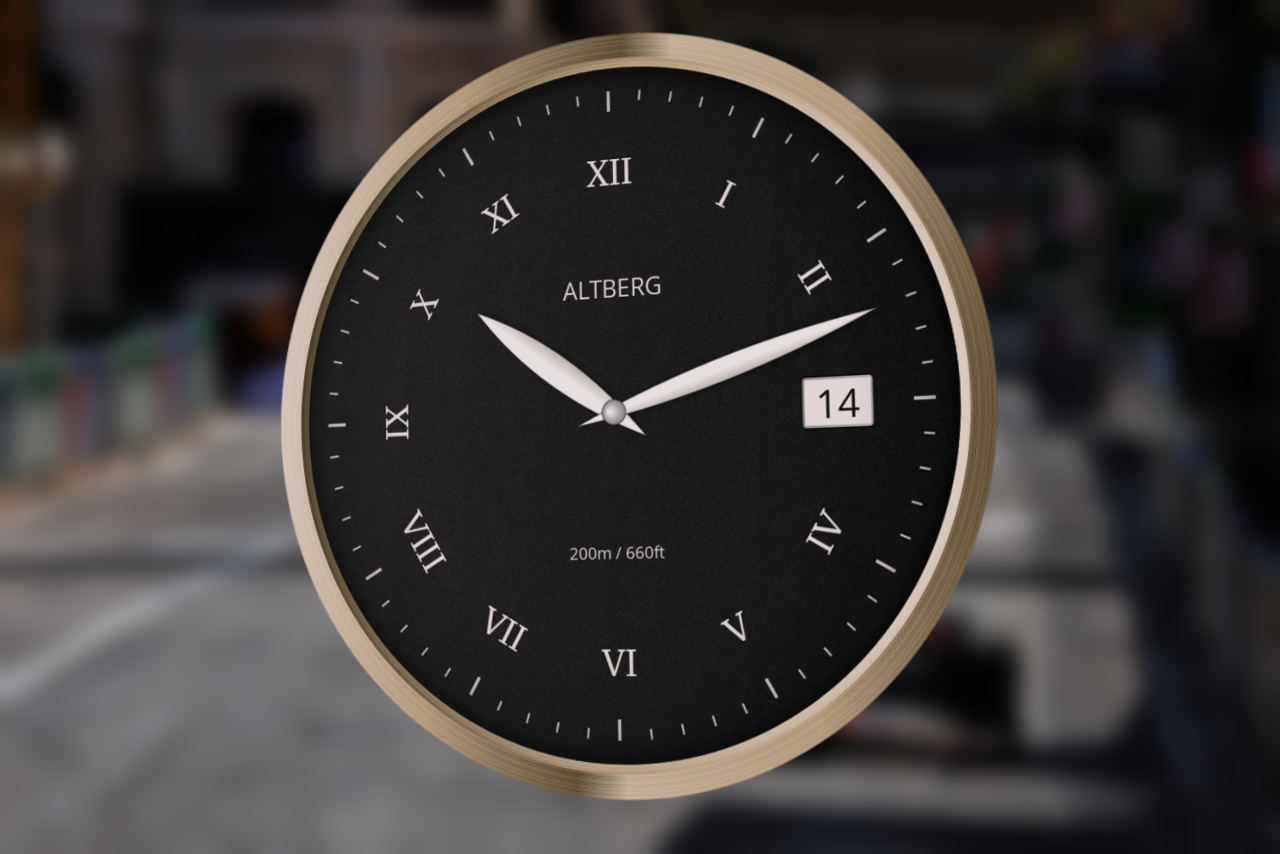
10:12
